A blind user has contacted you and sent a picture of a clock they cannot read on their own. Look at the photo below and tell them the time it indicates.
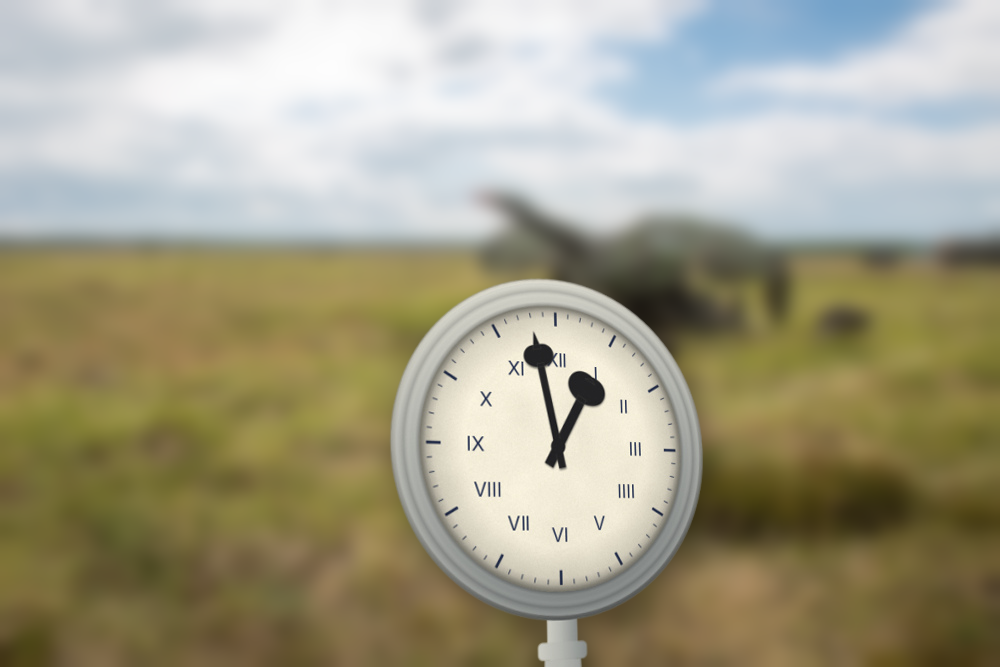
12:58
